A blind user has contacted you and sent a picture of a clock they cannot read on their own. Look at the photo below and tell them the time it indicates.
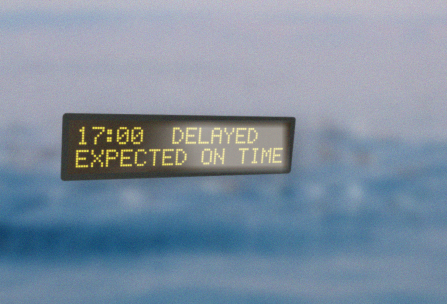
17:00
